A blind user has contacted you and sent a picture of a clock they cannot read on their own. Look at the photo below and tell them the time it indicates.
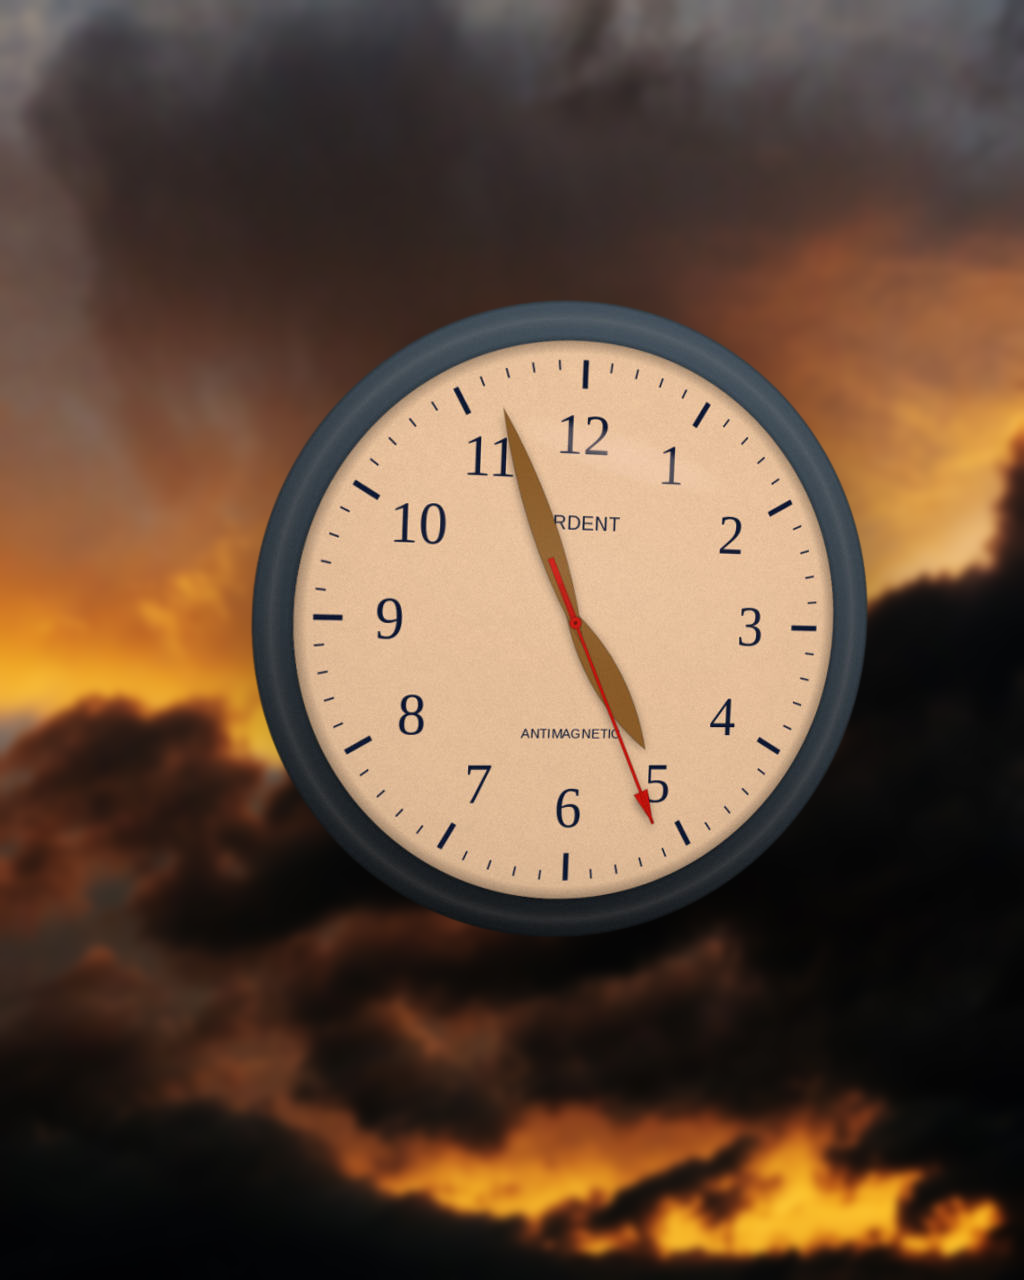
4:56:26
